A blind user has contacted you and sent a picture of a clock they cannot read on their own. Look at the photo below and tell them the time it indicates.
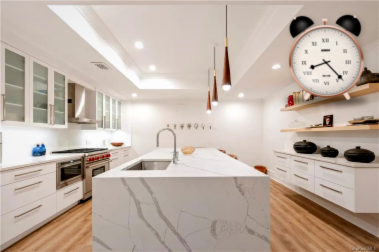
8:23
